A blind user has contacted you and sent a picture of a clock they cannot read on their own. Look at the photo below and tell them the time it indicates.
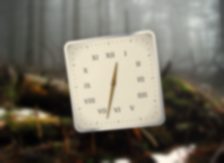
12:33
